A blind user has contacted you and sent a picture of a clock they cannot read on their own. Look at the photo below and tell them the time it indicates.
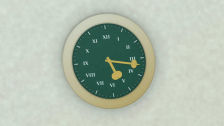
5:17
